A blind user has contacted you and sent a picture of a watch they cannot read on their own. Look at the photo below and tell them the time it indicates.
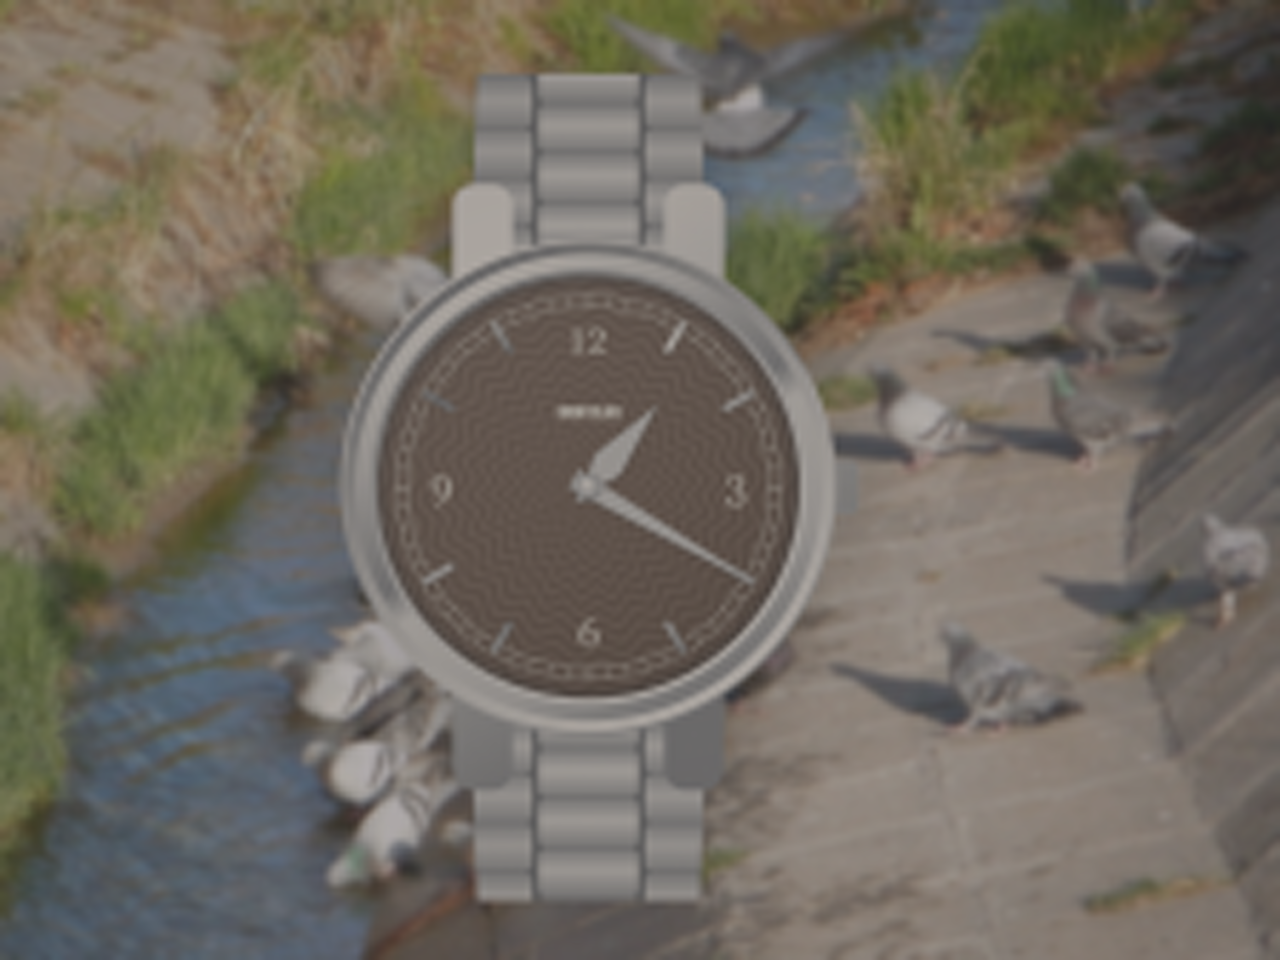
1:20
